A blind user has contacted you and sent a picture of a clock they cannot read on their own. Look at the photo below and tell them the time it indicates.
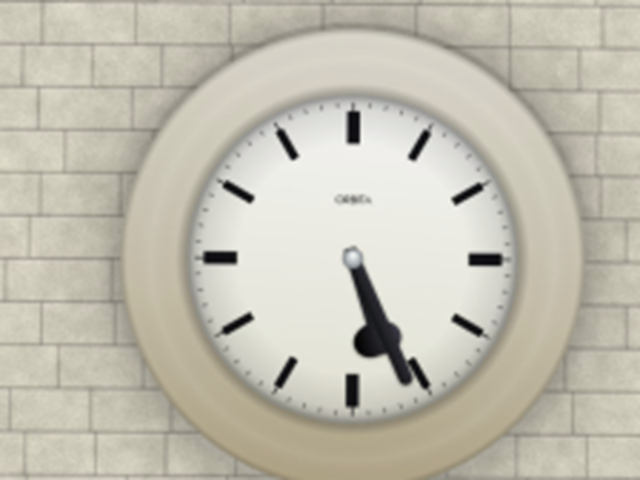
5:26
